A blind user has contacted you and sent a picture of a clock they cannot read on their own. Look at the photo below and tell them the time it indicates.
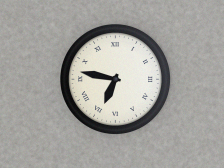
6:47
